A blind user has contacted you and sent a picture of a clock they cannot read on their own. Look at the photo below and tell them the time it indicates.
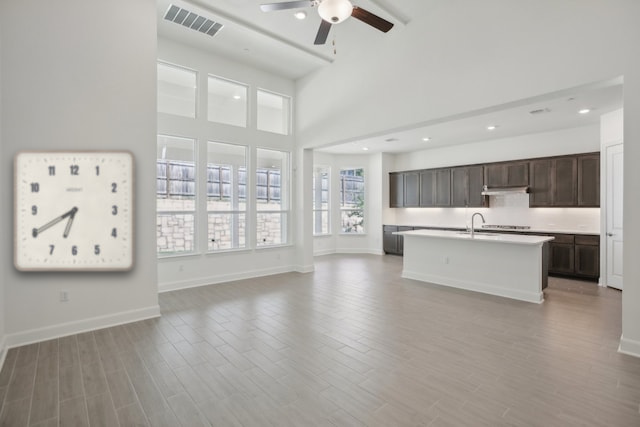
6:40
